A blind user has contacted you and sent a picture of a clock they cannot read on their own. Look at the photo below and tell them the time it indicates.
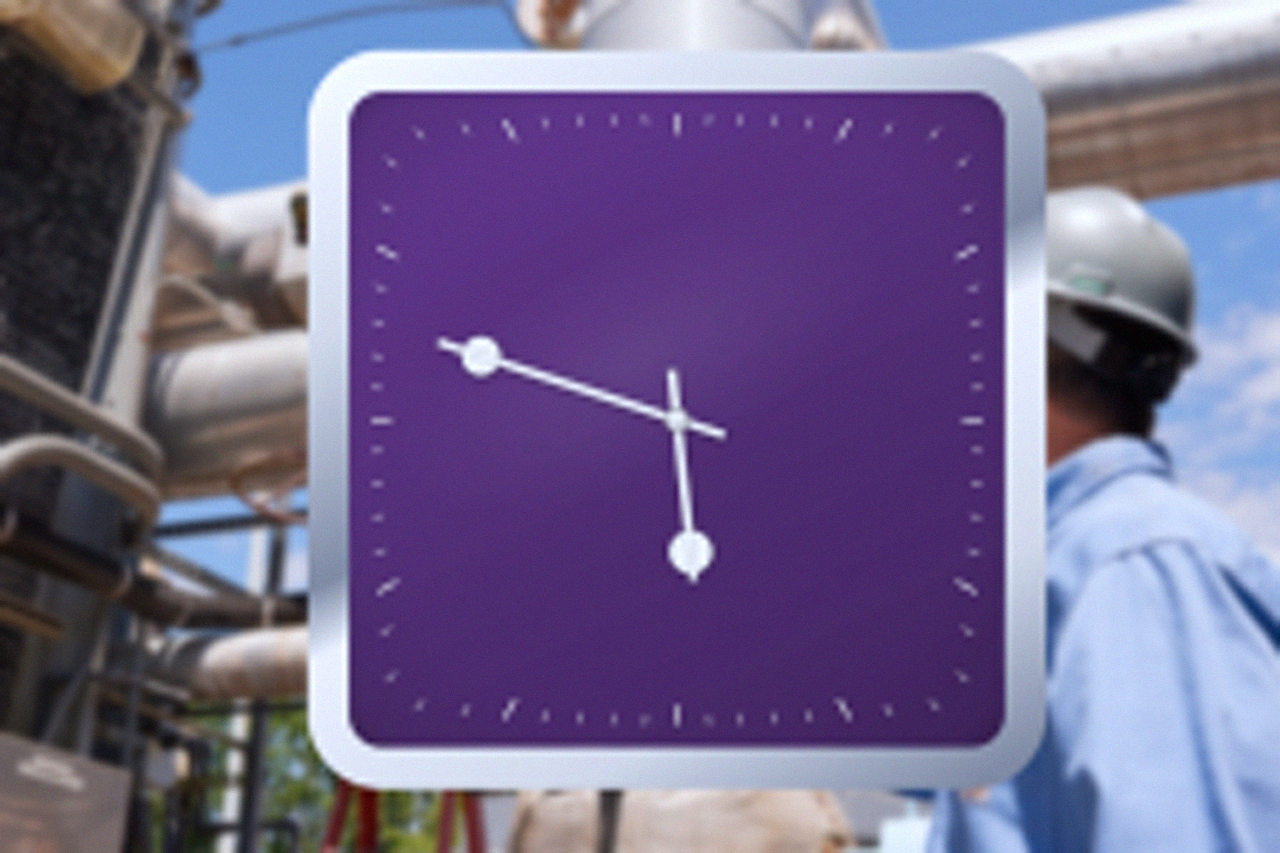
5:48
